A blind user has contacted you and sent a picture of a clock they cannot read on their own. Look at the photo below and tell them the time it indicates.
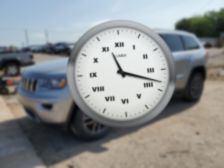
11:18
